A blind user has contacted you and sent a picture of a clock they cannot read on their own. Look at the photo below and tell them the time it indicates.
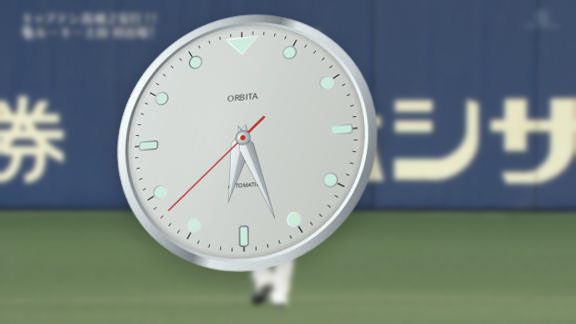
6:26:38
